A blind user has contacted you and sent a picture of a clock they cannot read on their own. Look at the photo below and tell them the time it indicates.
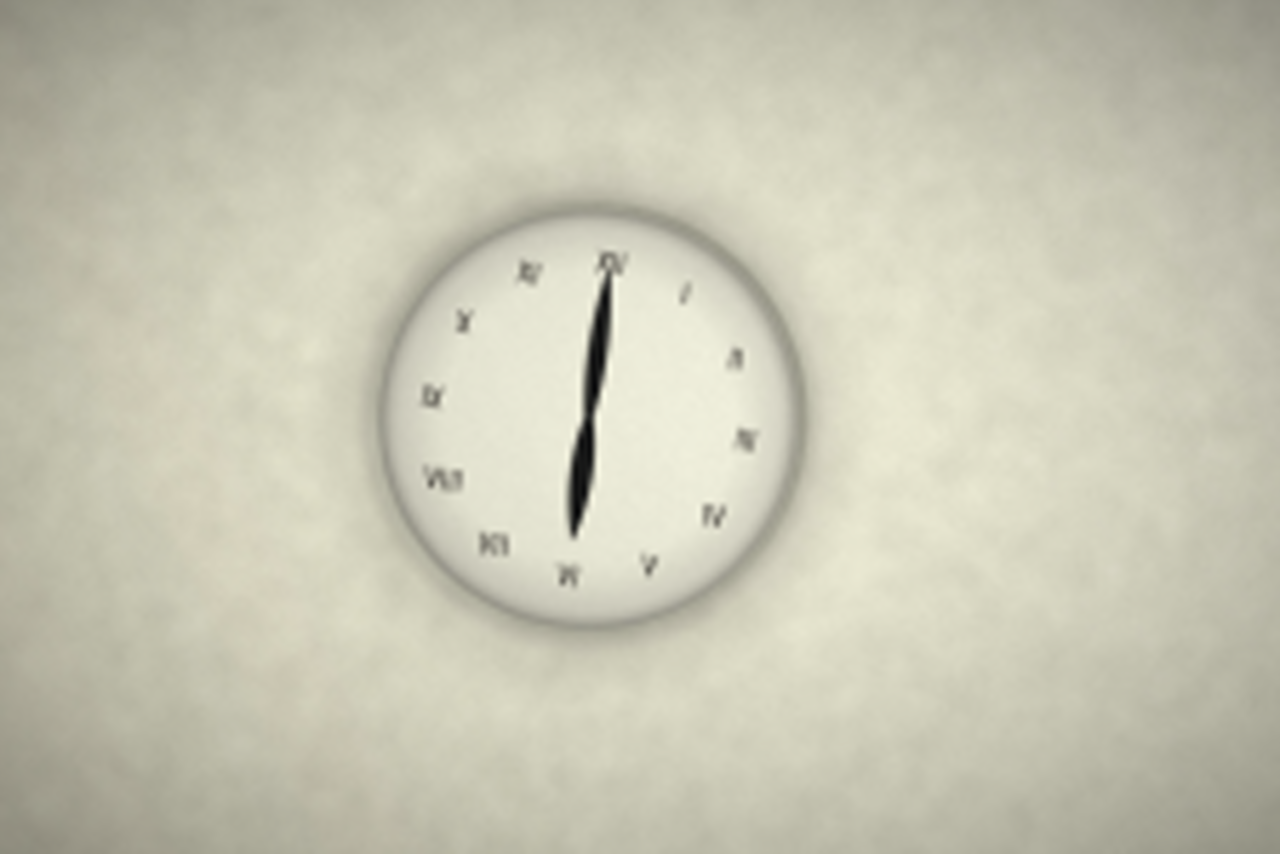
6:00
